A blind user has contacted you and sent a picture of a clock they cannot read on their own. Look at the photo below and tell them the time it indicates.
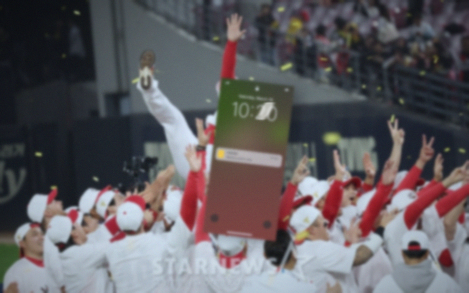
10:20
